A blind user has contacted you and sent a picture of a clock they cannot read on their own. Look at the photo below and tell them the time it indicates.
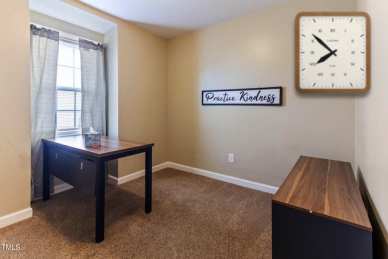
7:52
